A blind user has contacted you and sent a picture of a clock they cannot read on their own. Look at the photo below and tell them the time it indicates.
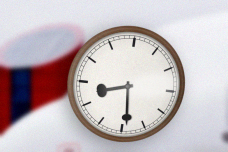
8:29
